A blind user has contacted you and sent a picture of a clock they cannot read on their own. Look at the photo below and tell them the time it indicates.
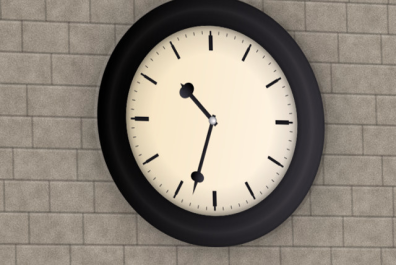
10:33
